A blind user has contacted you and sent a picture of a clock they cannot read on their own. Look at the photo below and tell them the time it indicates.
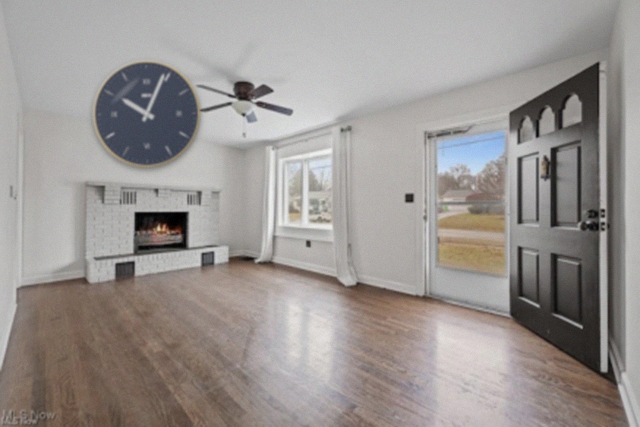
10:04
